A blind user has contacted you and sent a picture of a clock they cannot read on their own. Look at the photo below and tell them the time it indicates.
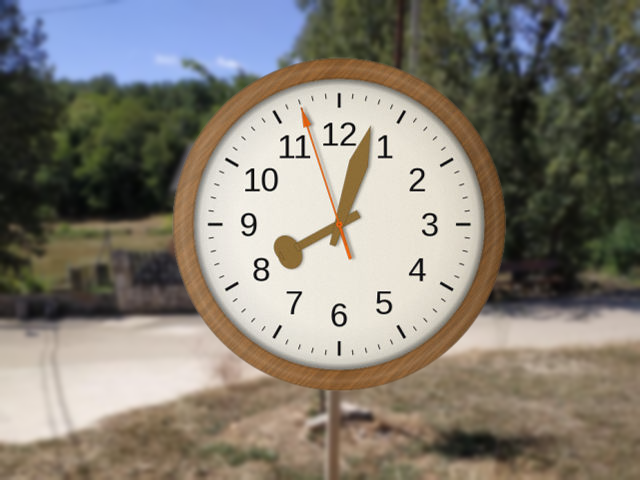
8:02:57
